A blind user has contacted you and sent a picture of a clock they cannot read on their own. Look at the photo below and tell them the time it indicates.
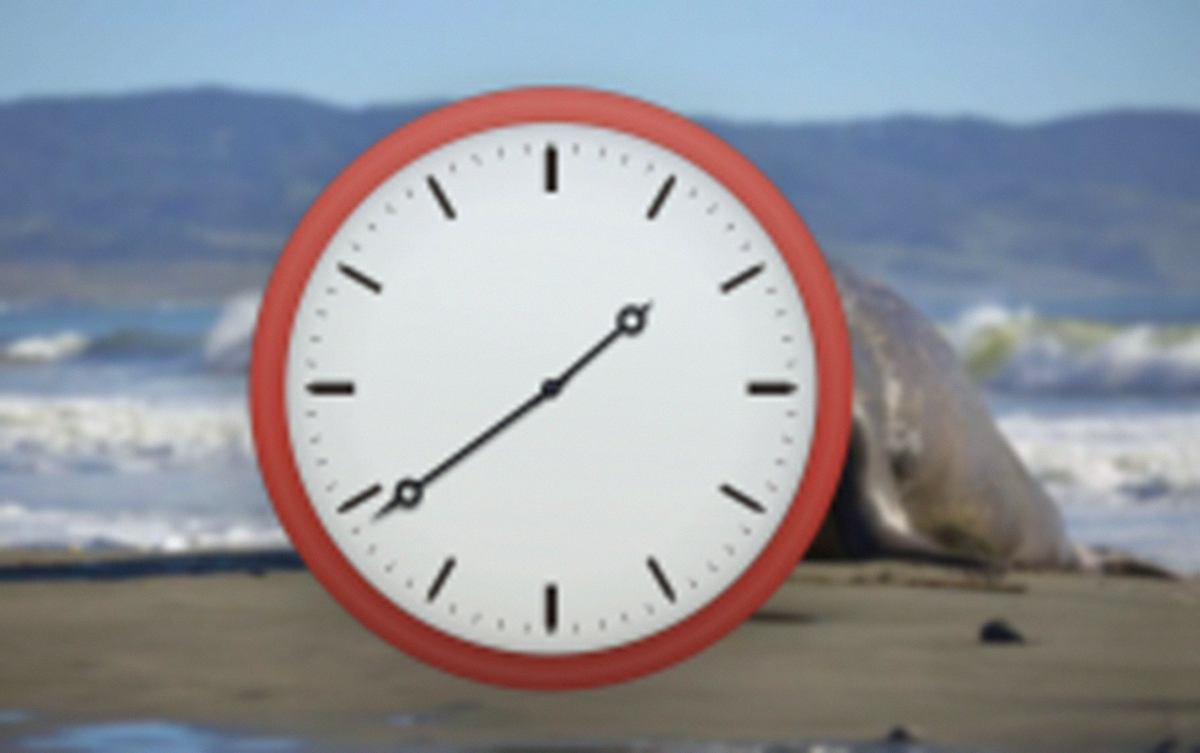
1:39
